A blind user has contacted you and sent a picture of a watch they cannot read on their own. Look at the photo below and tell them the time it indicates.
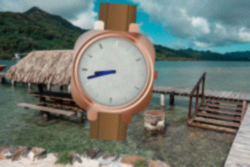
8:42
